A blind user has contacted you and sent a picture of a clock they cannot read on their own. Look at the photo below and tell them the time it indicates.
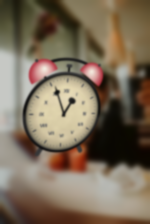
12:56
